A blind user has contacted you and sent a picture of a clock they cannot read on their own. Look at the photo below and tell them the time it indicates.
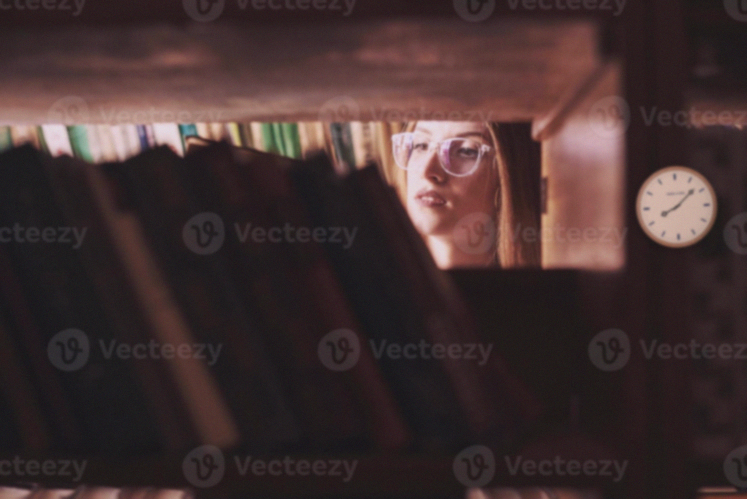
8:08
